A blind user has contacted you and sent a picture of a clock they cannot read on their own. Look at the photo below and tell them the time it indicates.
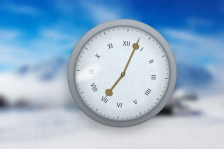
7:03
